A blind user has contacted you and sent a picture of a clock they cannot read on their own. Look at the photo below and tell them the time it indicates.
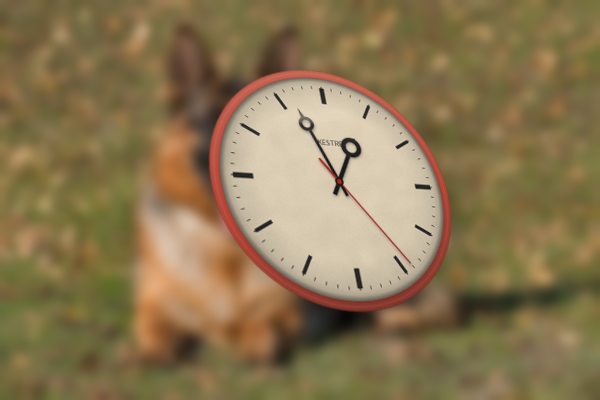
12:56:24
